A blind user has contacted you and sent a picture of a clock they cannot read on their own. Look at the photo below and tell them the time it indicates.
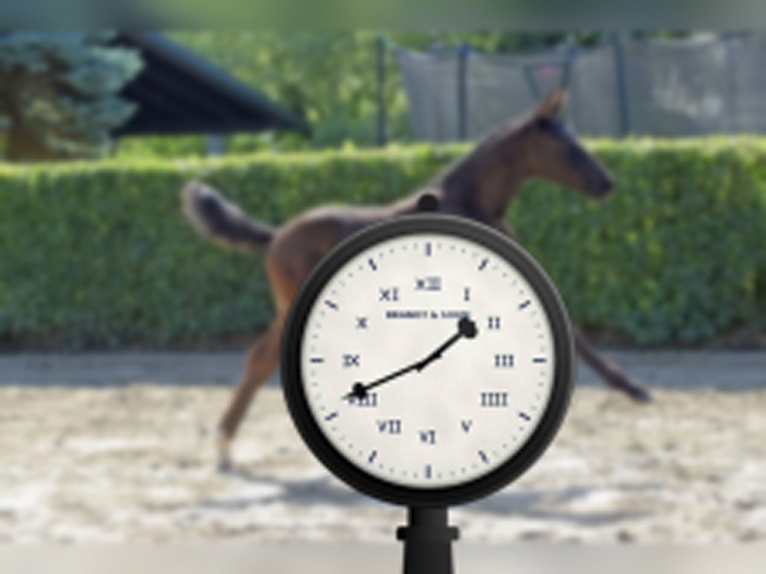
1:41
